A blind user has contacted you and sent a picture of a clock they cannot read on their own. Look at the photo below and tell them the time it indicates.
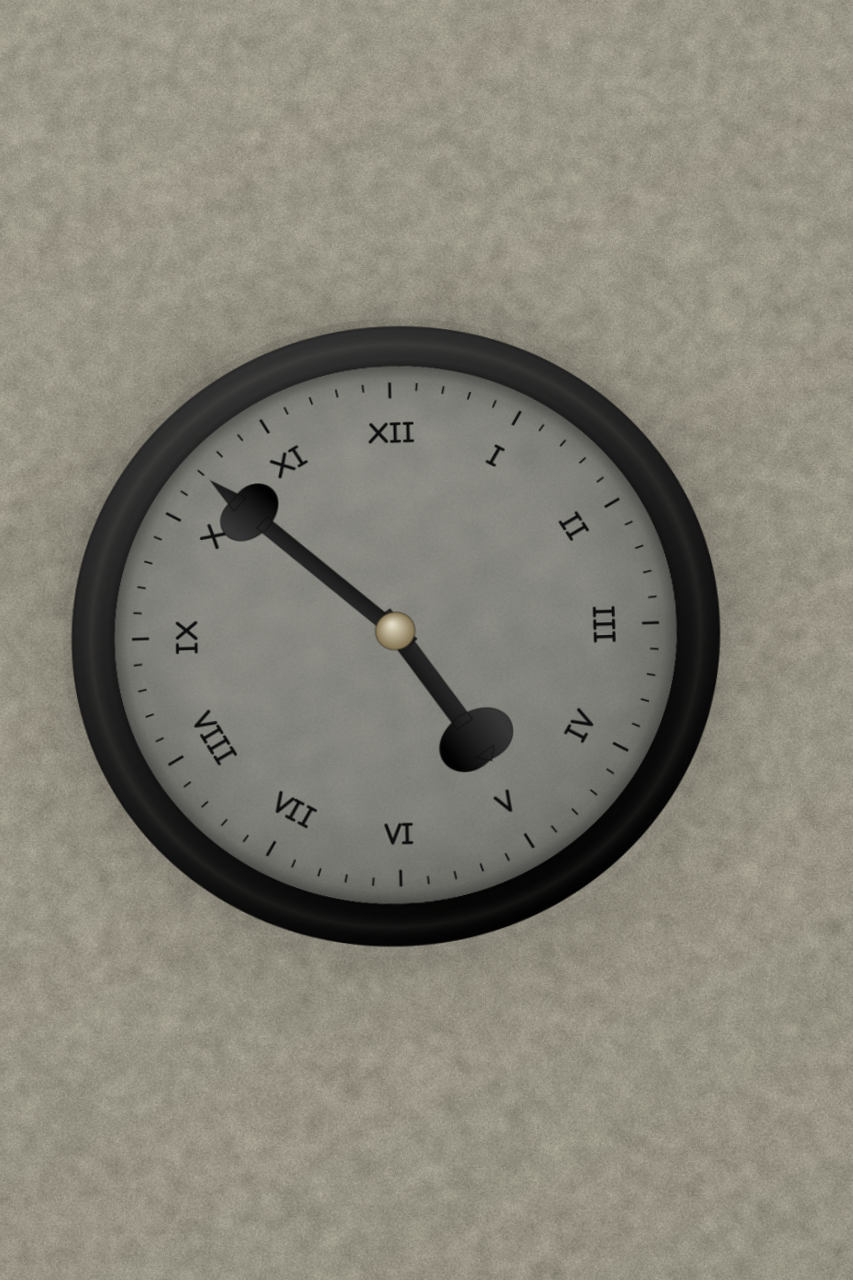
4:52
